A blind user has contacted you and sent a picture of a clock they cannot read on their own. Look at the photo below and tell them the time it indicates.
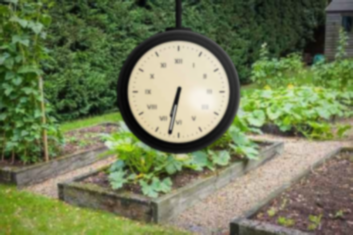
6:32
